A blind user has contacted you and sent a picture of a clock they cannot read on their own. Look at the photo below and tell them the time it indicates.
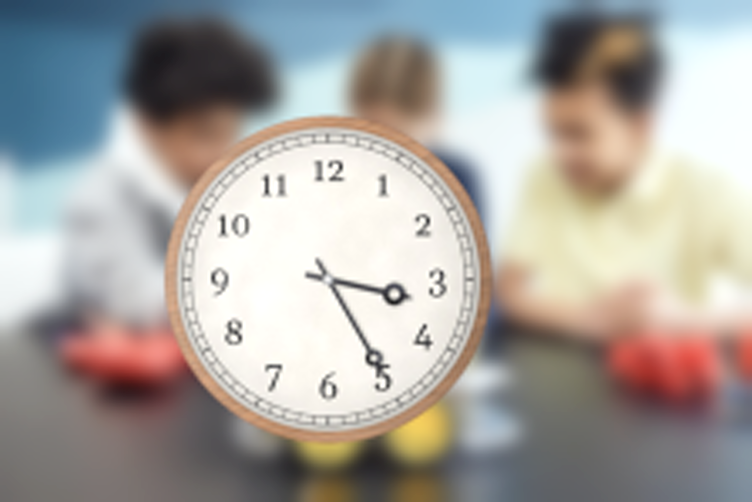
3:25
